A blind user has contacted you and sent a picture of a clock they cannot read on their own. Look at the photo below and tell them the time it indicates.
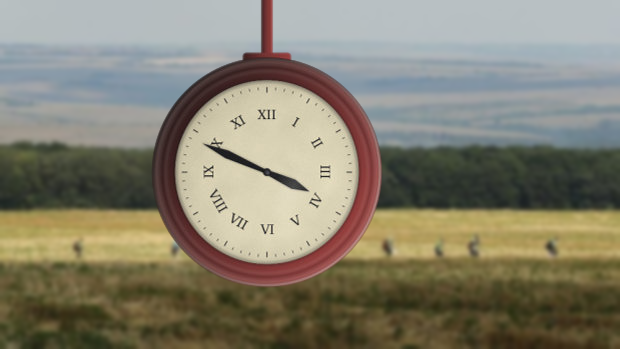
3:49
